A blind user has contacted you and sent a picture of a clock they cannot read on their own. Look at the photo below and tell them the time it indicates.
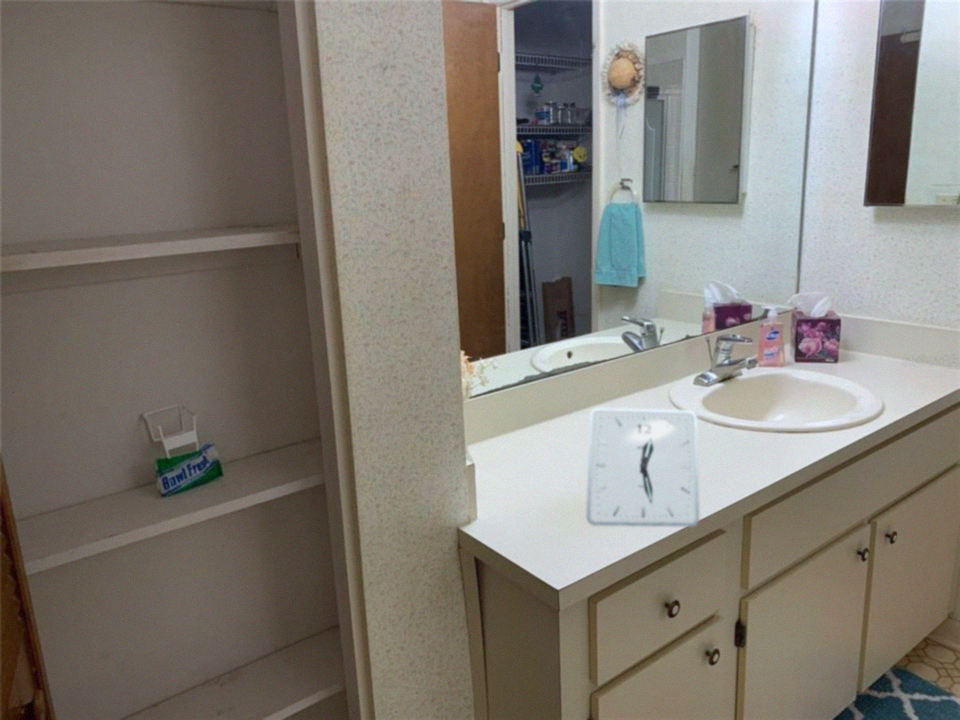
12:28
